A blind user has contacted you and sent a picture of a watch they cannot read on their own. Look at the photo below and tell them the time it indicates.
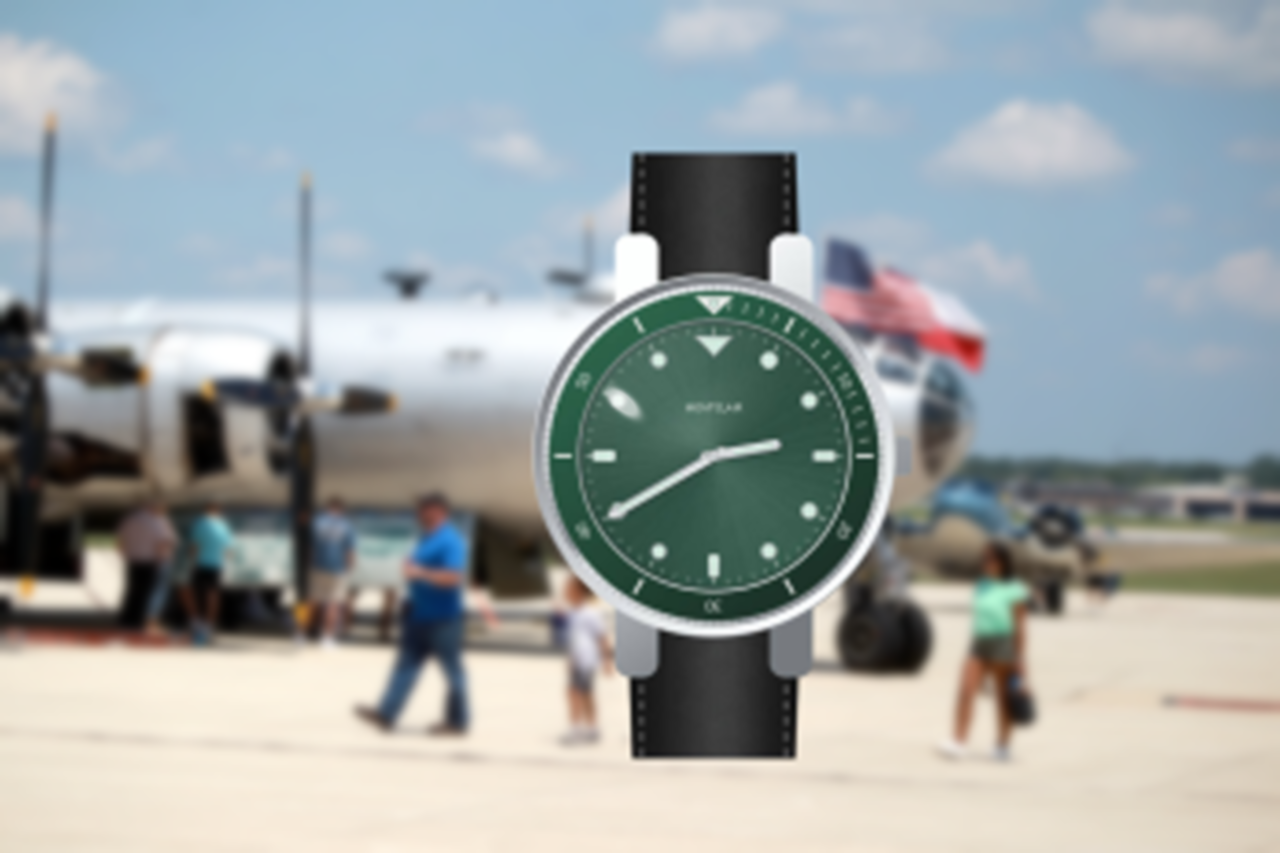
2:40
